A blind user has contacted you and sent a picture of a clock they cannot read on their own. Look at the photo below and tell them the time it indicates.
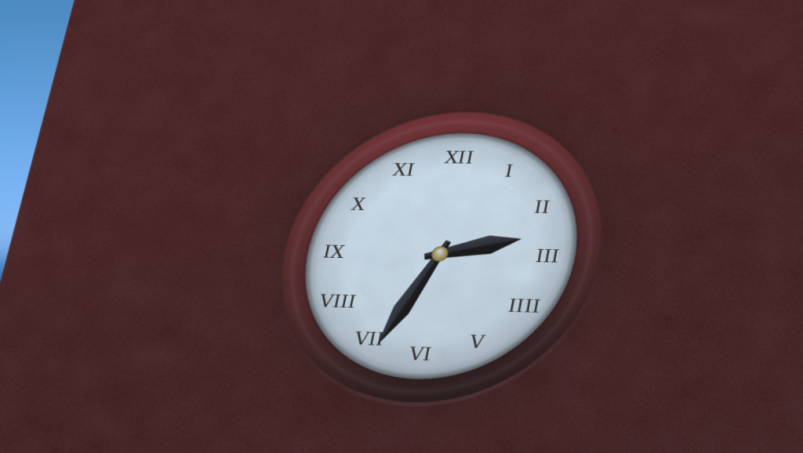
2:34
